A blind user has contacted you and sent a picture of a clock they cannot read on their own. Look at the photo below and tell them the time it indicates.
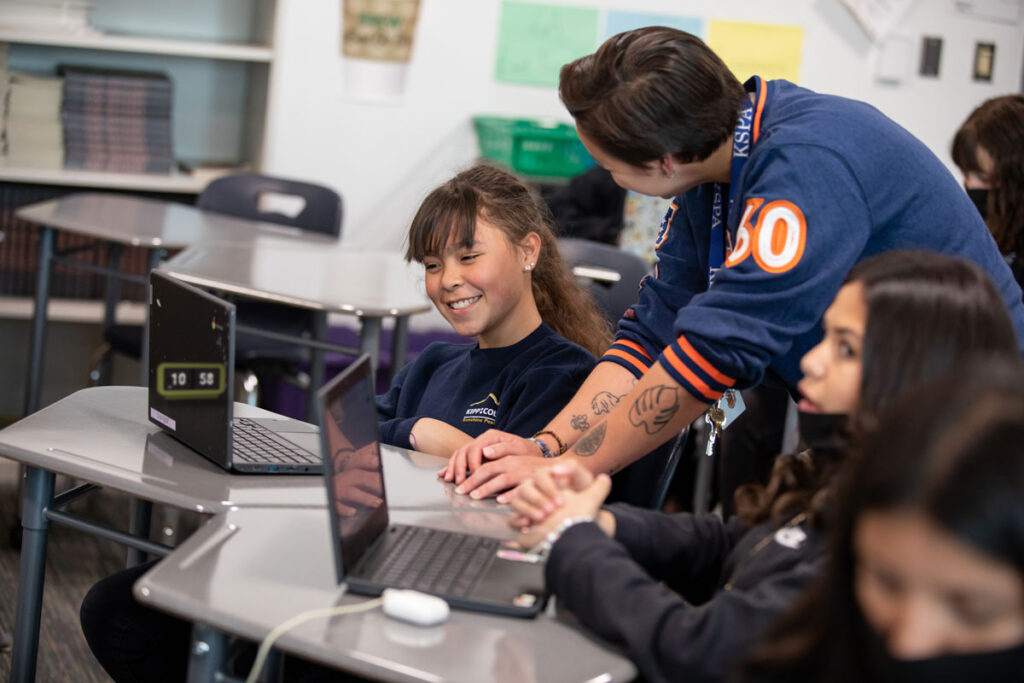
10:58
